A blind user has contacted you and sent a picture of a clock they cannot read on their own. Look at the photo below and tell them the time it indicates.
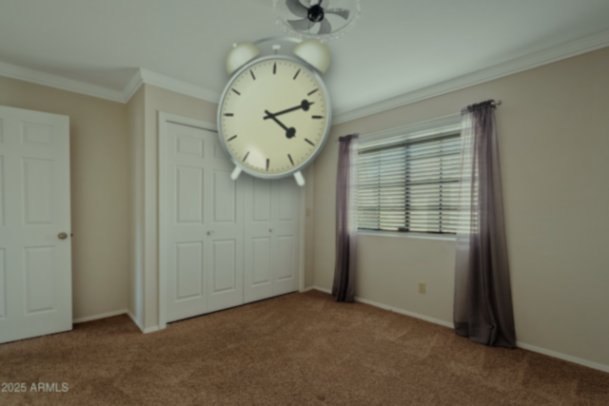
4:12
